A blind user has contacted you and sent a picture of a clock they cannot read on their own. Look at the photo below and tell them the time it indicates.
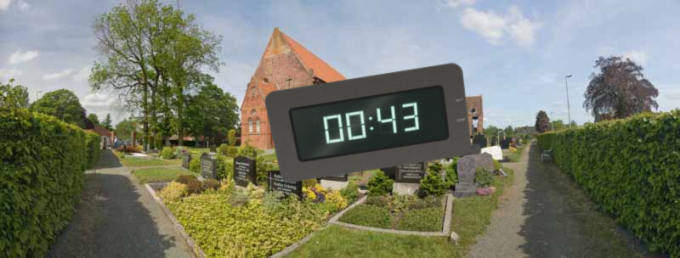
0:43
